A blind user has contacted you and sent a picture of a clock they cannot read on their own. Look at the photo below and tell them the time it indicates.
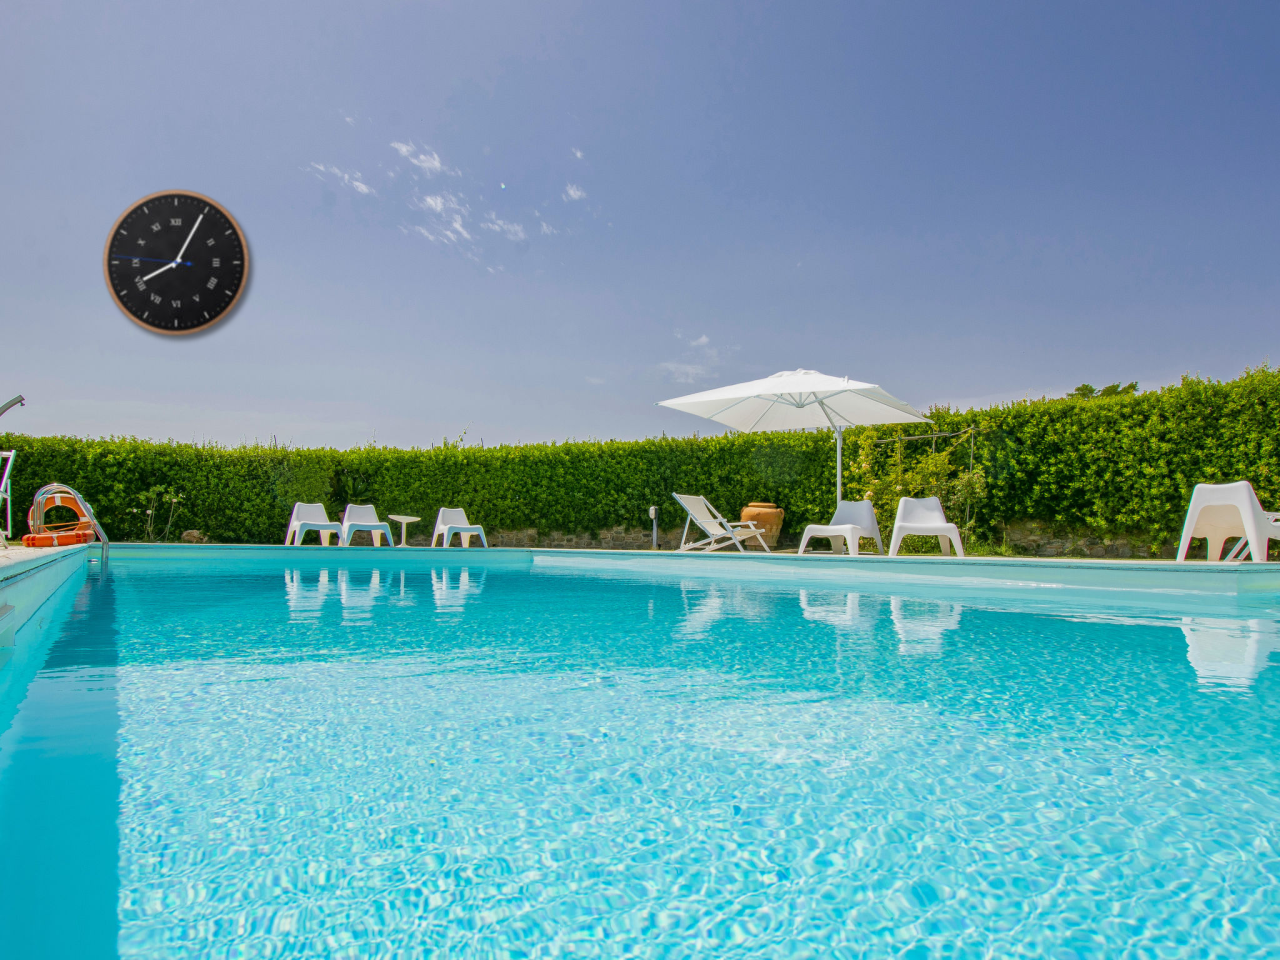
8:04:46
